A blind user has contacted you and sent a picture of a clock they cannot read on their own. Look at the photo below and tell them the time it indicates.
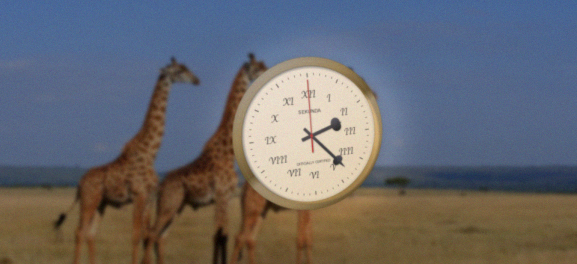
2:23:00
